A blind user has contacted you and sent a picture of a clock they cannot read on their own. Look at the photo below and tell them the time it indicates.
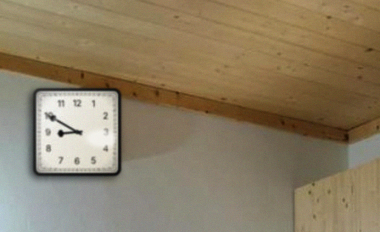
8:50
